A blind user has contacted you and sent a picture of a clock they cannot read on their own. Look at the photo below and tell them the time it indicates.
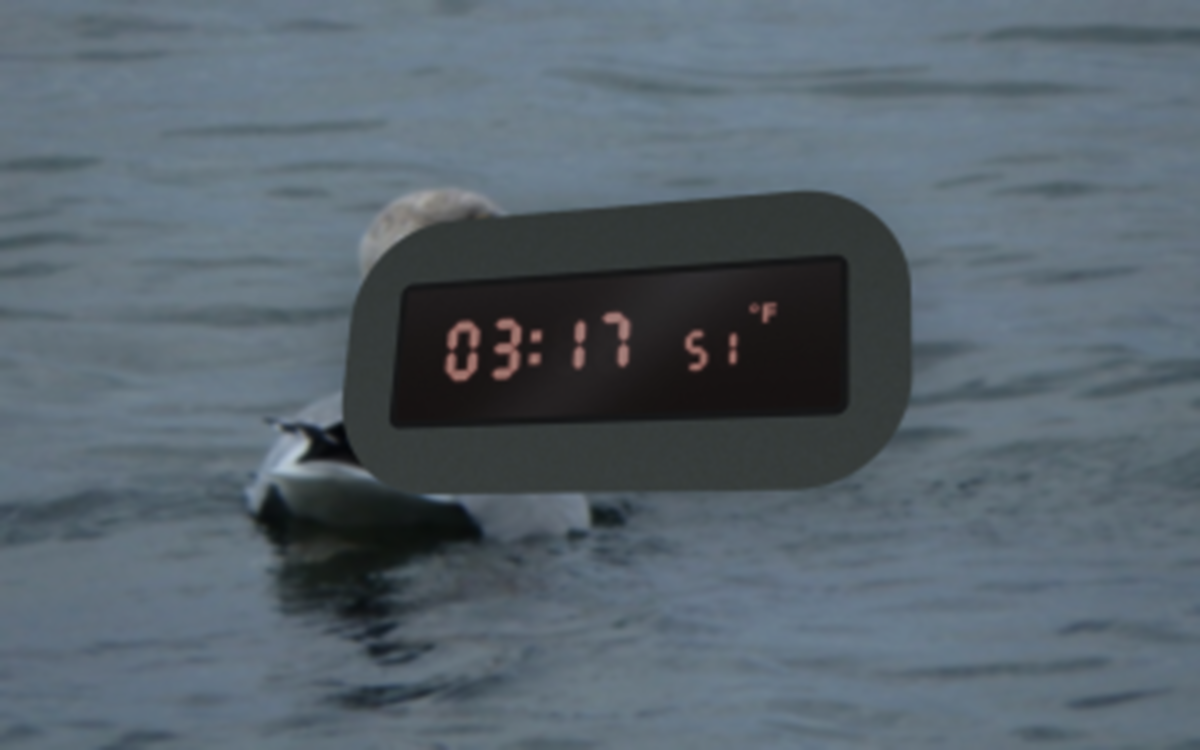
3:17
